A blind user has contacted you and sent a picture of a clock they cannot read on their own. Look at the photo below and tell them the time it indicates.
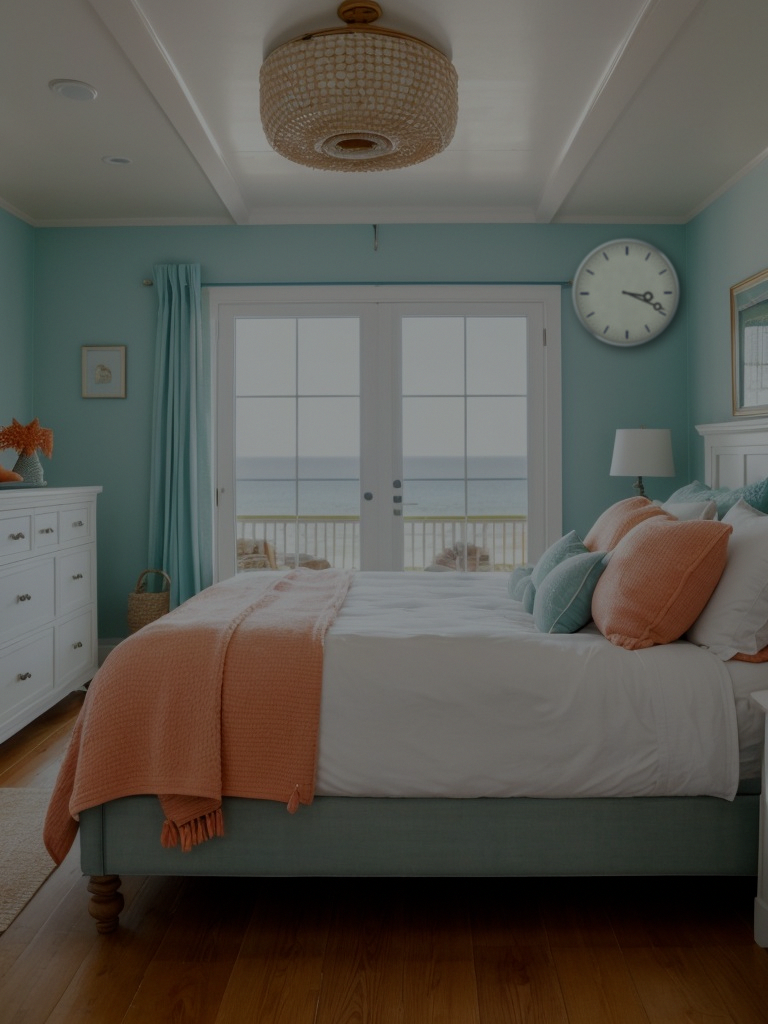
3:19
